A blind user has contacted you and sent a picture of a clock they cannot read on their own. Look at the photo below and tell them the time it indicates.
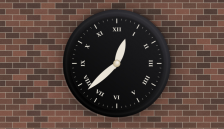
12:38
